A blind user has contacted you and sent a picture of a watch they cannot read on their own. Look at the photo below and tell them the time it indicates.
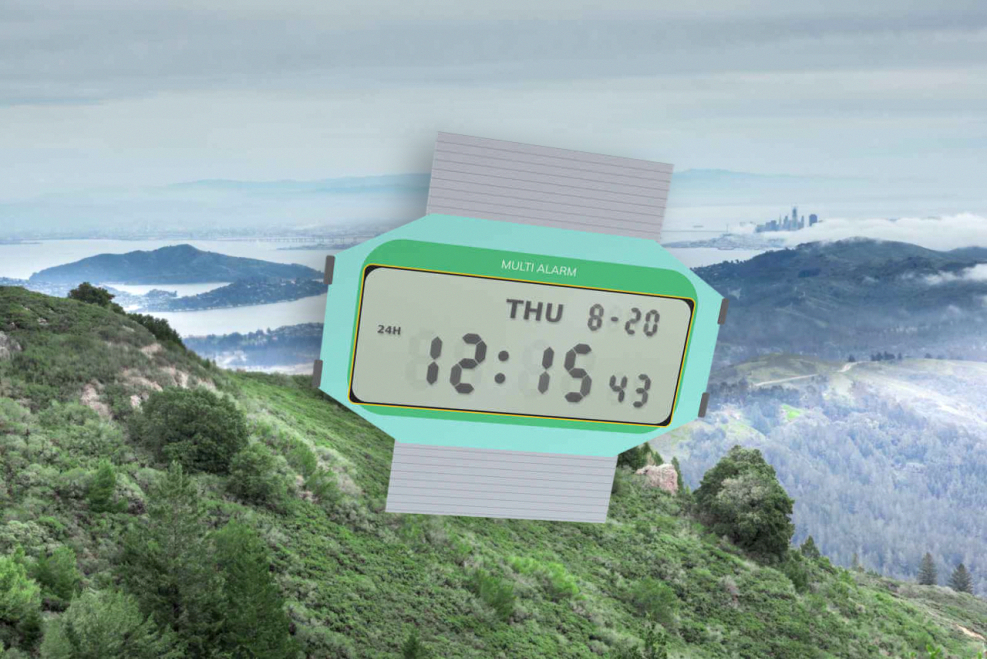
12:15:43
